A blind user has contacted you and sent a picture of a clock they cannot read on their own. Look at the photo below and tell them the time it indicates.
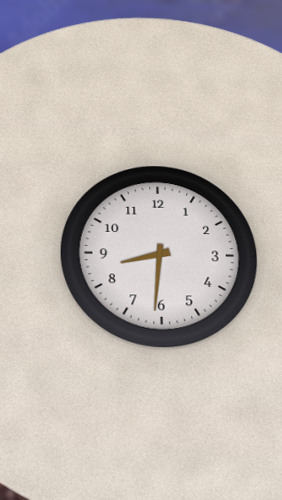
8:31
